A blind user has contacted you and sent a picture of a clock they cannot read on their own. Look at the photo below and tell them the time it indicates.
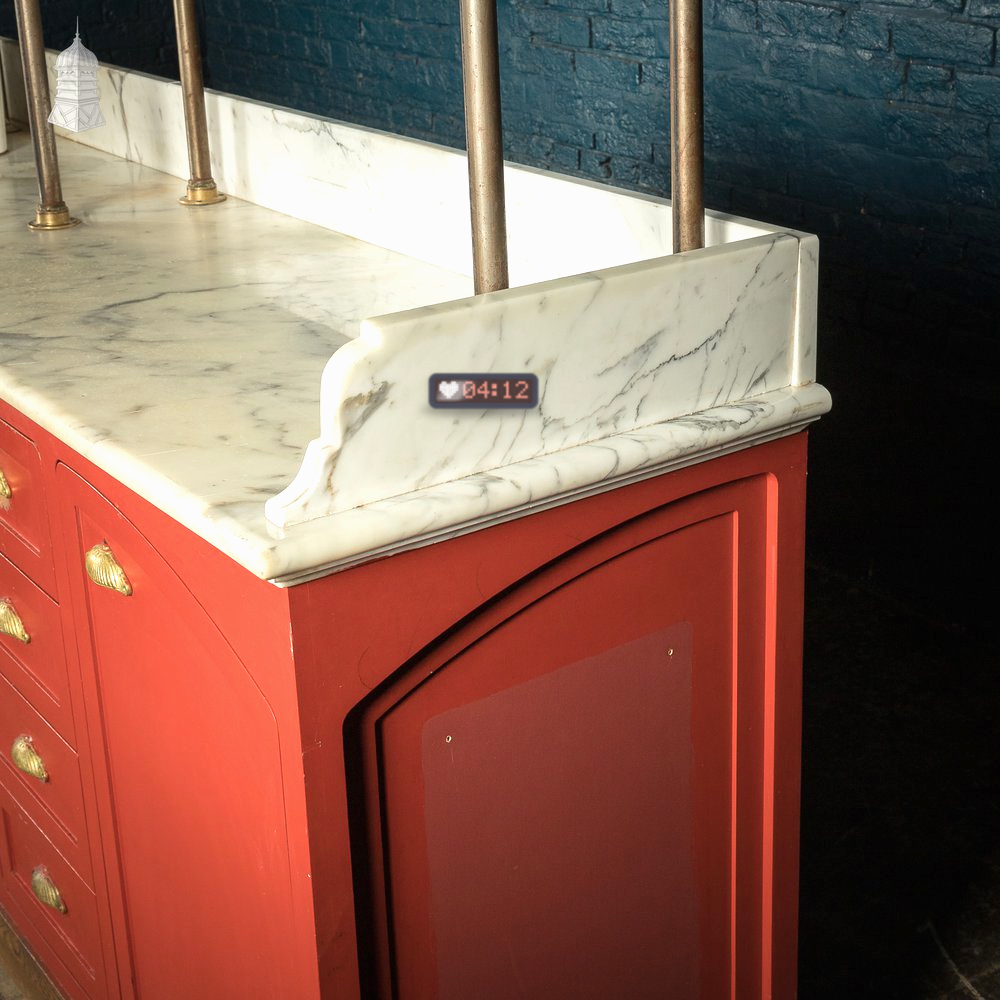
4:12
